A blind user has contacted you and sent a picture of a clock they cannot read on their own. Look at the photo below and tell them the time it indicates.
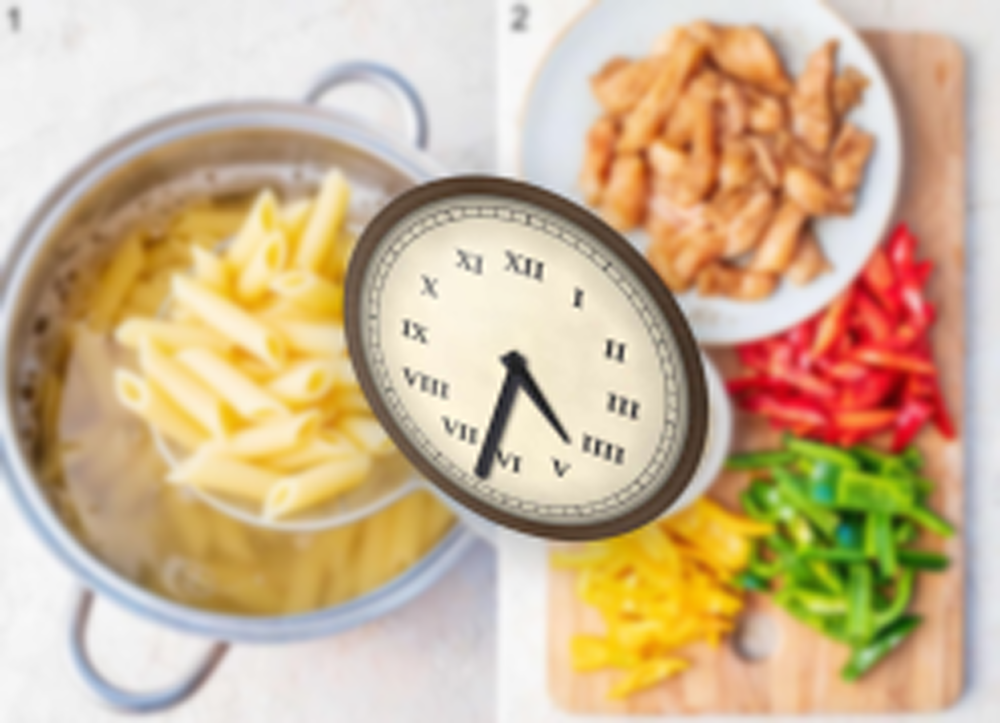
4:32
